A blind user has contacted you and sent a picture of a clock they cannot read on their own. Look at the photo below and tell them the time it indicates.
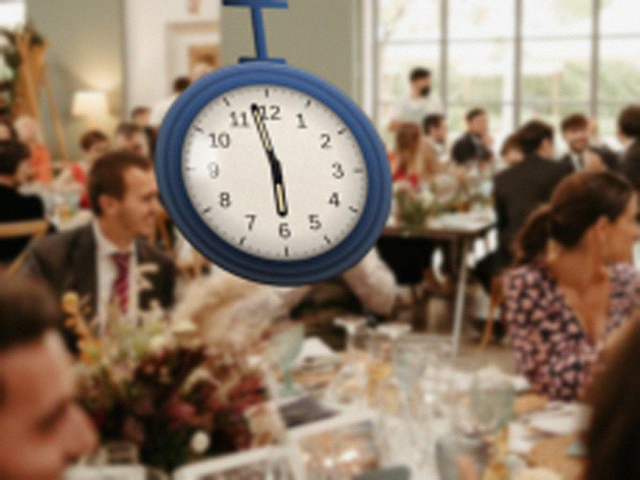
5:58
